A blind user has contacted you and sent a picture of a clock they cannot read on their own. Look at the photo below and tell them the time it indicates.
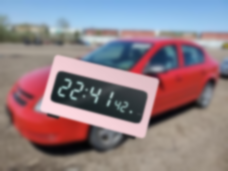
22:41
